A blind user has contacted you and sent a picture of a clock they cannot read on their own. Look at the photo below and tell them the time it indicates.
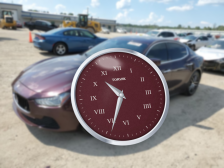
10:34
